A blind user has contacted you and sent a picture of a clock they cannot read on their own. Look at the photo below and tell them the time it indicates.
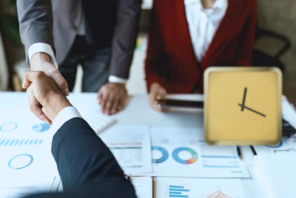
12:19
